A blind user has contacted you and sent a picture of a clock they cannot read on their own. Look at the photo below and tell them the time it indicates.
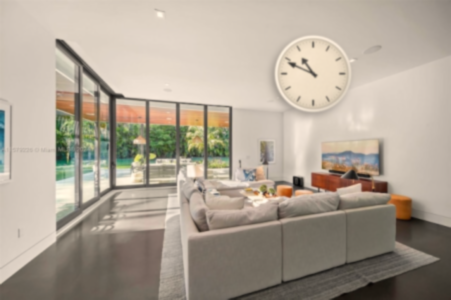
10:49
